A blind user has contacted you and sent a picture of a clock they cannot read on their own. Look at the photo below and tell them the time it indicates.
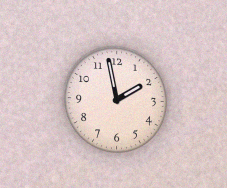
1:58
